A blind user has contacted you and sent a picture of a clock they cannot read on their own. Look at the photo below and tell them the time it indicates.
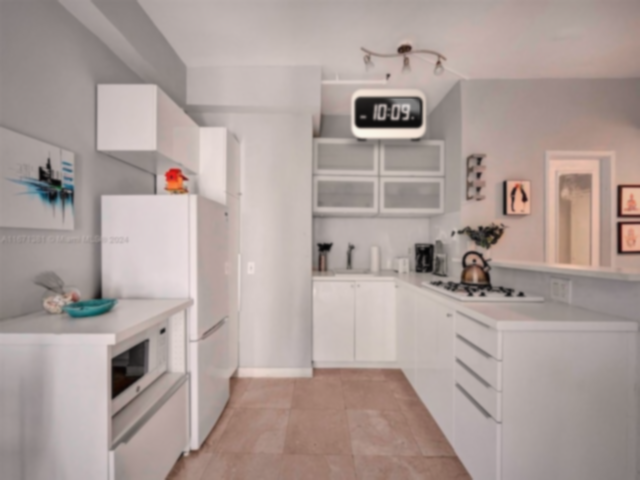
10:09
